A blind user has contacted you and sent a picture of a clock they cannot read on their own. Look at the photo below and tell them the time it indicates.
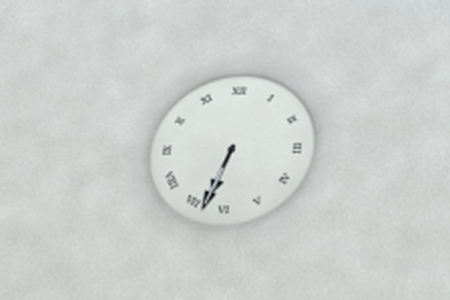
6:33
